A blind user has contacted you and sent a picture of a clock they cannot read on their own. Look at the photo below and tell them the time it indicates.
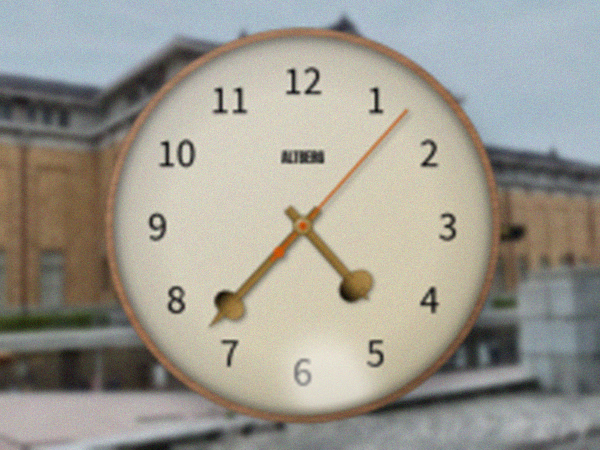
4:37:07
